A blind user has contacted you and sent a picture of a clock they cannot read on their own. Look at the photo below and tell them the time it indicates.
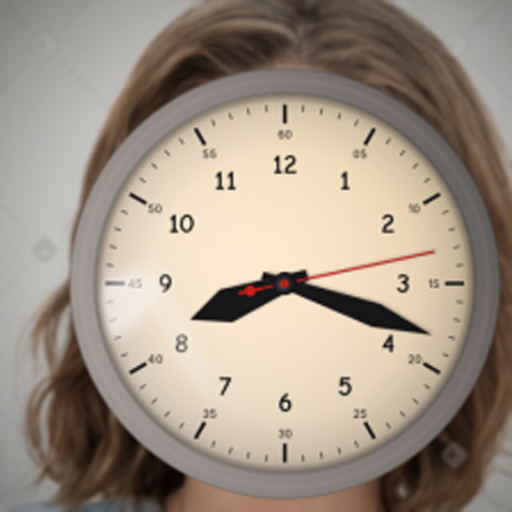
8:18:13
